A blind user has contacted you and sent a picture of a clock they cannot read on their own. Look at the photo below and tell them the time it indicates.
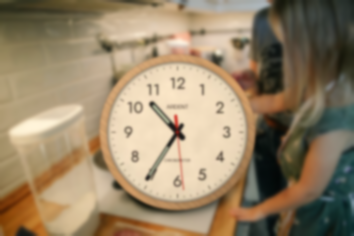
10:35:29
